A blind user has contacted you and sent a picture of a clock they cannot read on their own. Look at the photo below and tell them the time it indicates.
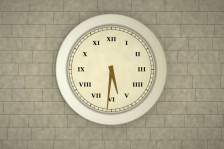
5:31
